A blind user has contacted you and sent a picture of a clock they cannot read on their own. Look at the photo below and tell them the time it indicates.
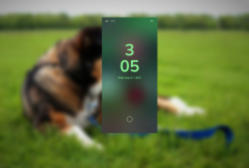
3:05
